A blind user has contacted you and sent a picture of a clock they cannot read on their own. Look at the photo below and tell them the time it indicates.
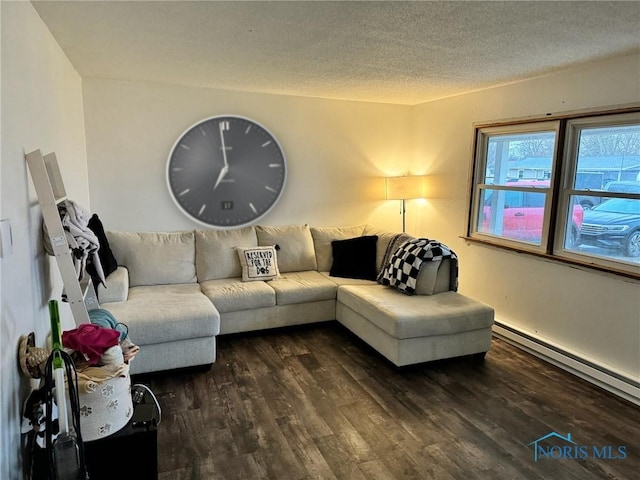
6:59
